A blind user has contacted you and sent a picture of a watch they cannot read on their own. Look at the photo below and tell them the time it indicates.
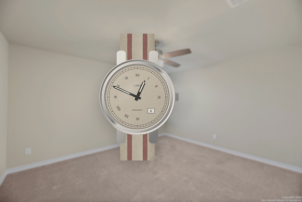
12:49
